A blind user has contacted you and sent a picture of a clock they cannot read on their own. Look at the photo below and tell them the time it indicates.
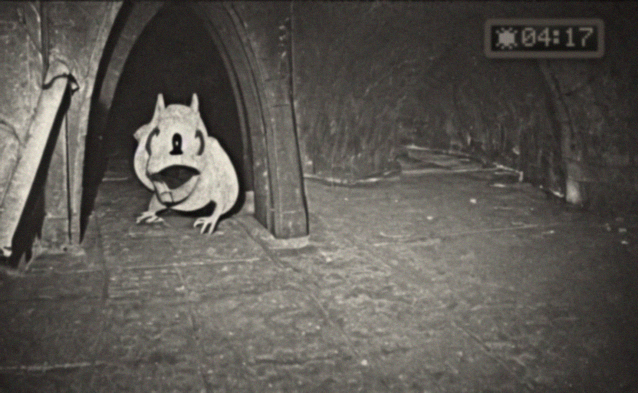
4:17
